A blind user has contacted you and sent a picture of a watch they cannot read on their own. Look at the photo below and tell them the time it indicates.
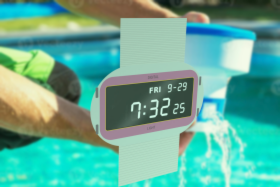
7:32:25
